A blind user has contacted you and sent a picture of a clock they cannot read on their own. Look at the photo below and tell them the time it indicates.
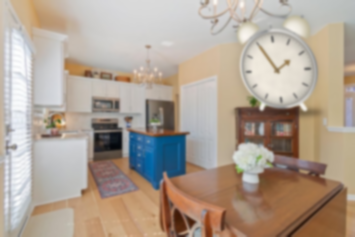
1:55
